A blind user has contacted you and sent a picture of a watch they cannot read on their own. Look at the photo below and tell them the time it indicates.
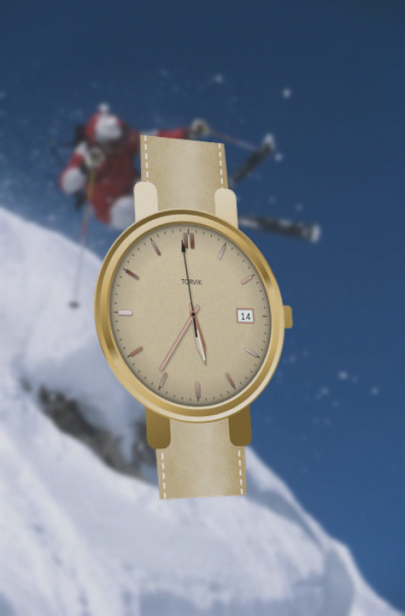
5:35:59
